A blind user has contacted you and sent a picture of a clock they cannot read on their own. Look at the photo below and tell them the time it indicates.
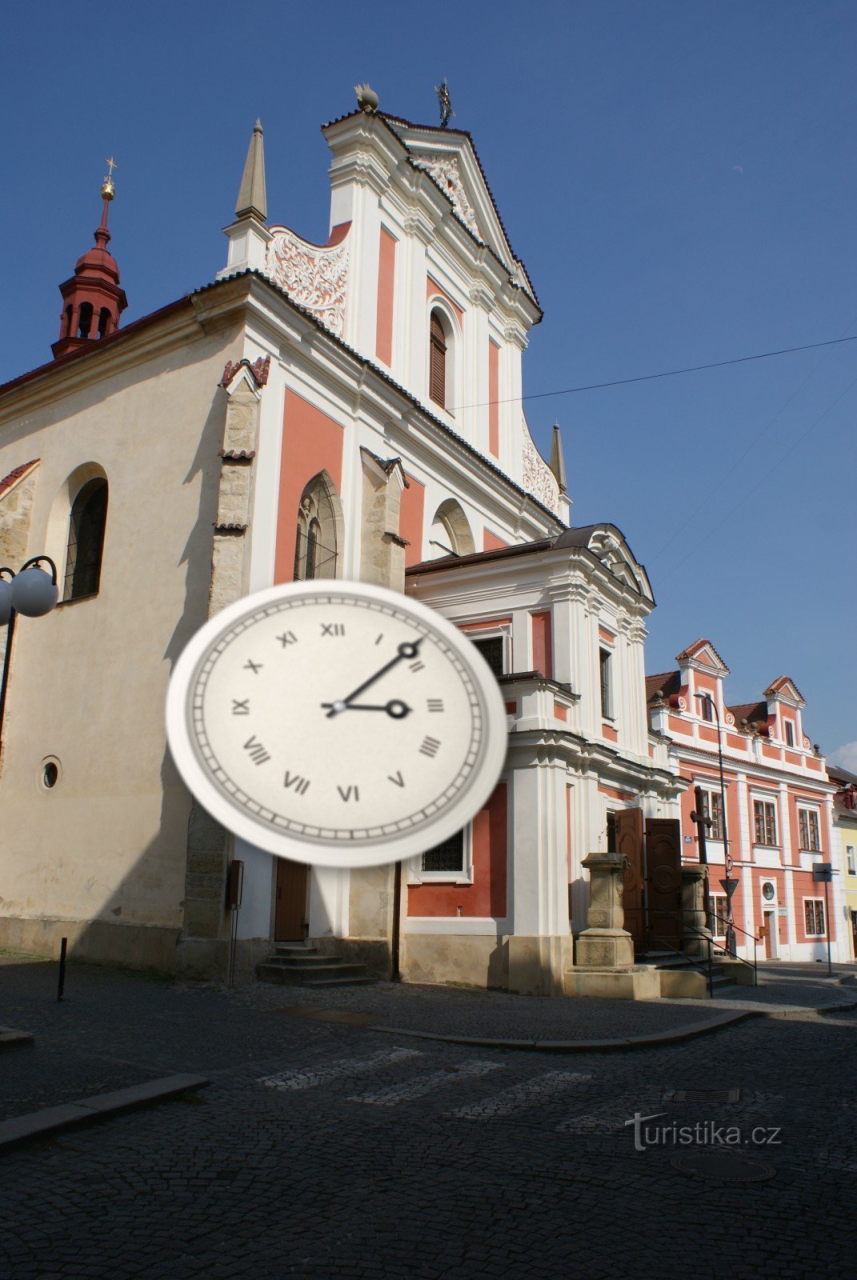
3:08
